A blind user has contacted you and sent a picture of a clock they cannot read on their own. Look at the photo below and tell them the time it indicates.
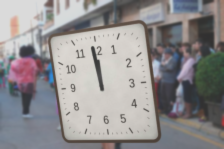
11:59
